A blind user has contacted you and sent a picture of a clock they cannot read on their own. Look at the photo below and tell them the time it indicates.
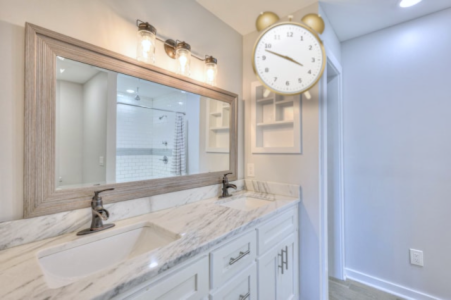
3:48
